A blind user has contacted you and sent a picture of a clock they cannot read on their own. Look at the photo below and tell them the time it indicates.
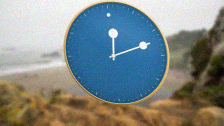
12:12
